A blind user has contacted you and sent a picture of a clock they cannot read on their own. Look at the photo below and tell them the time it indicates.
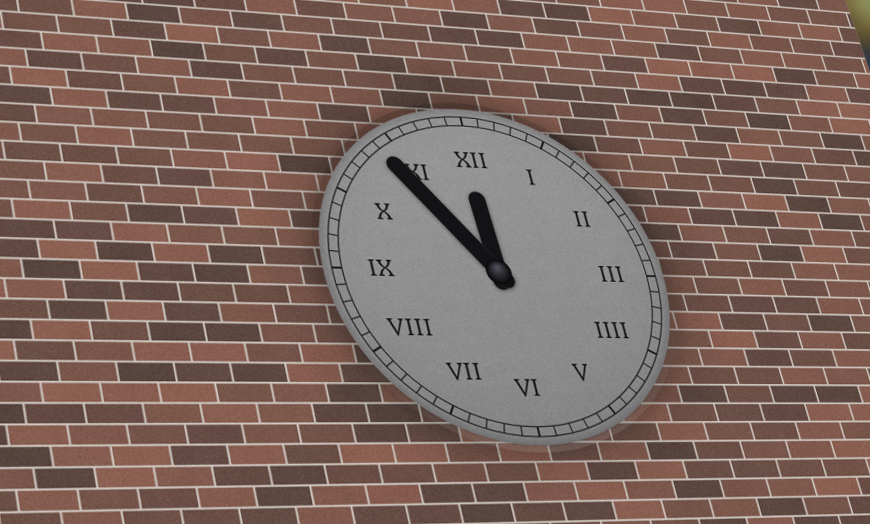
11:54
